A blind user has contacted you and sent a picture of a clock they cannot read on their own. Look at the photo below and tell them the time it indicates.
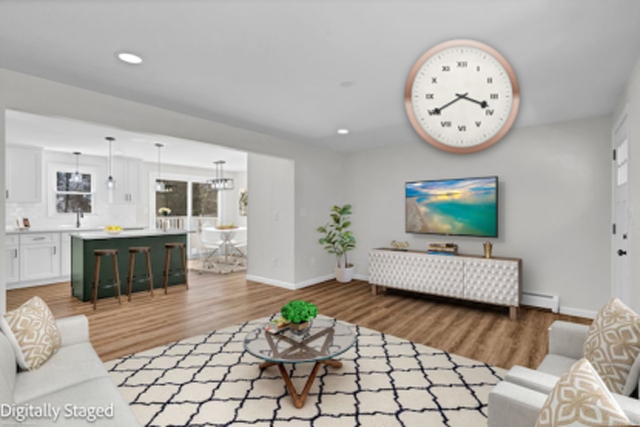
3:40
